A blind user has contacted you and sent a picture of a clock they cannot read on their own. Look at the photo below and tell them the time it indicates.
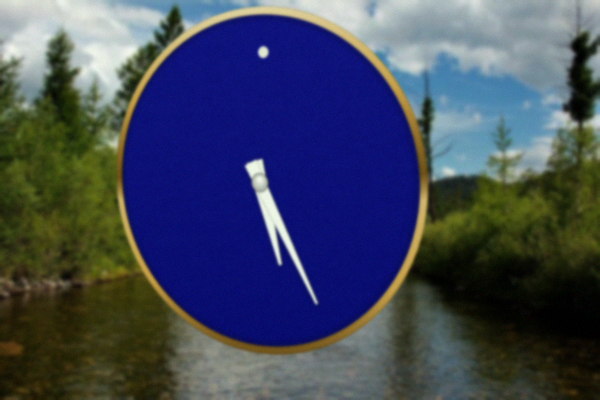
5:25
